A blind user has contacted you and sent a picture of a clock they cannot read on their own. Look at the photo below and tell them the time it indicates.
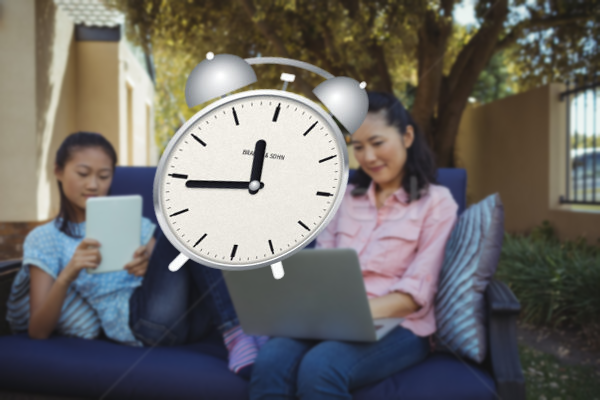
11:44
